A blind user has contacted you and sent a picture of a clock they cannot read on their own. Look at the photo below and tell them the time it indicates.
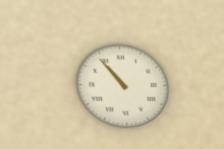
10:54
